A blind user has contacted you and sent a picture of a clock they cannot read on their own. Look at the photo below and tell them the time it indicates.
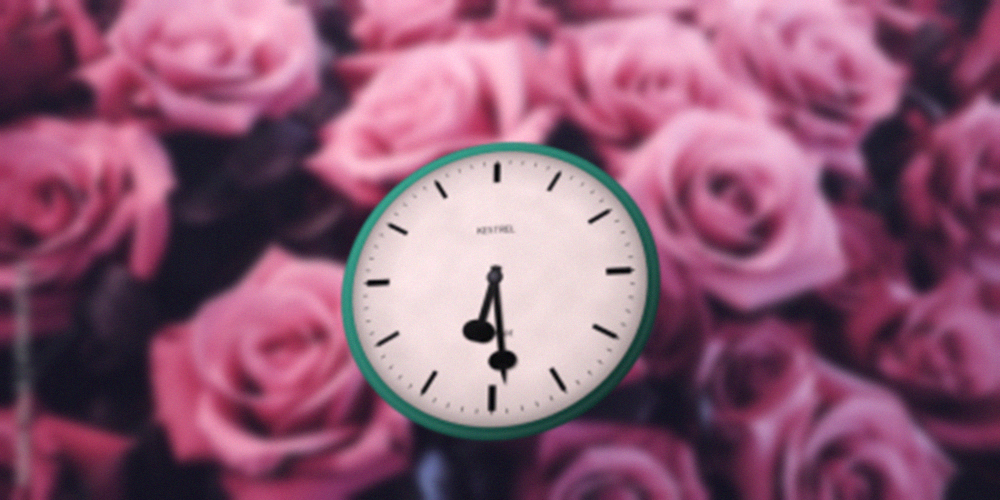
6:29
